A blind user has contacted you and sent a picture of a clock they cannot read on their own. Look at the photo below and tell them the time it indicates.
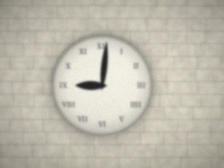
9:01
